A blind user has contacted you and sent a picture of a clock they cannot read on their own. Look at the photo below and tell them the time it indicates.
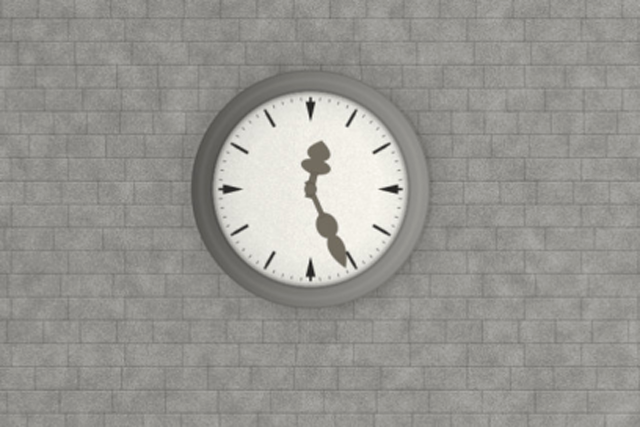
12:26
